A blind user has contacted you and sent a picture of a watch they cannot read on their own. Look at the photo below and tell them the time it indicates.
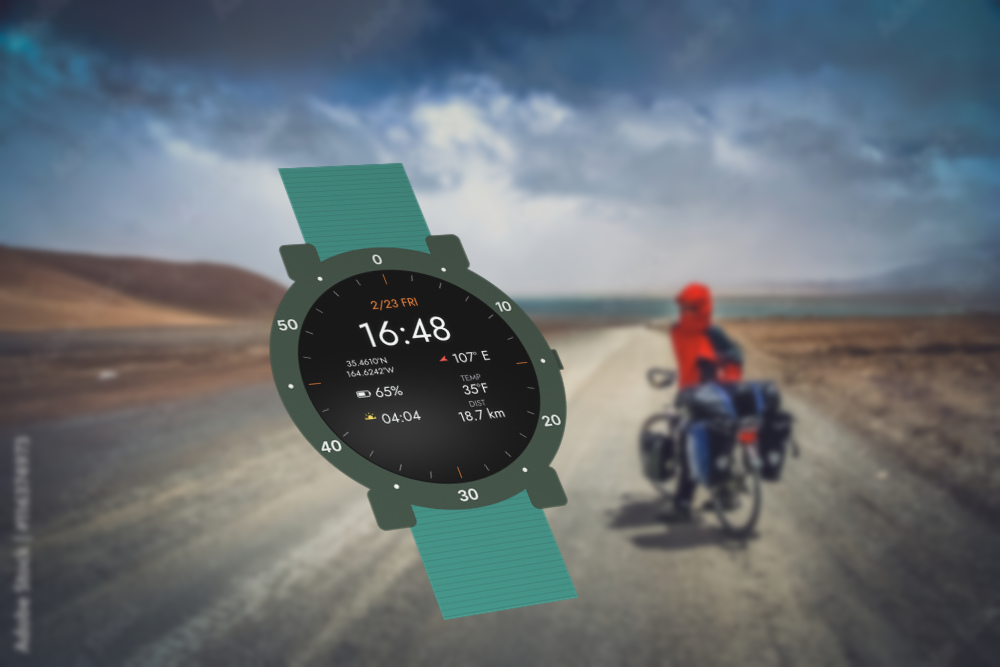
16:48
